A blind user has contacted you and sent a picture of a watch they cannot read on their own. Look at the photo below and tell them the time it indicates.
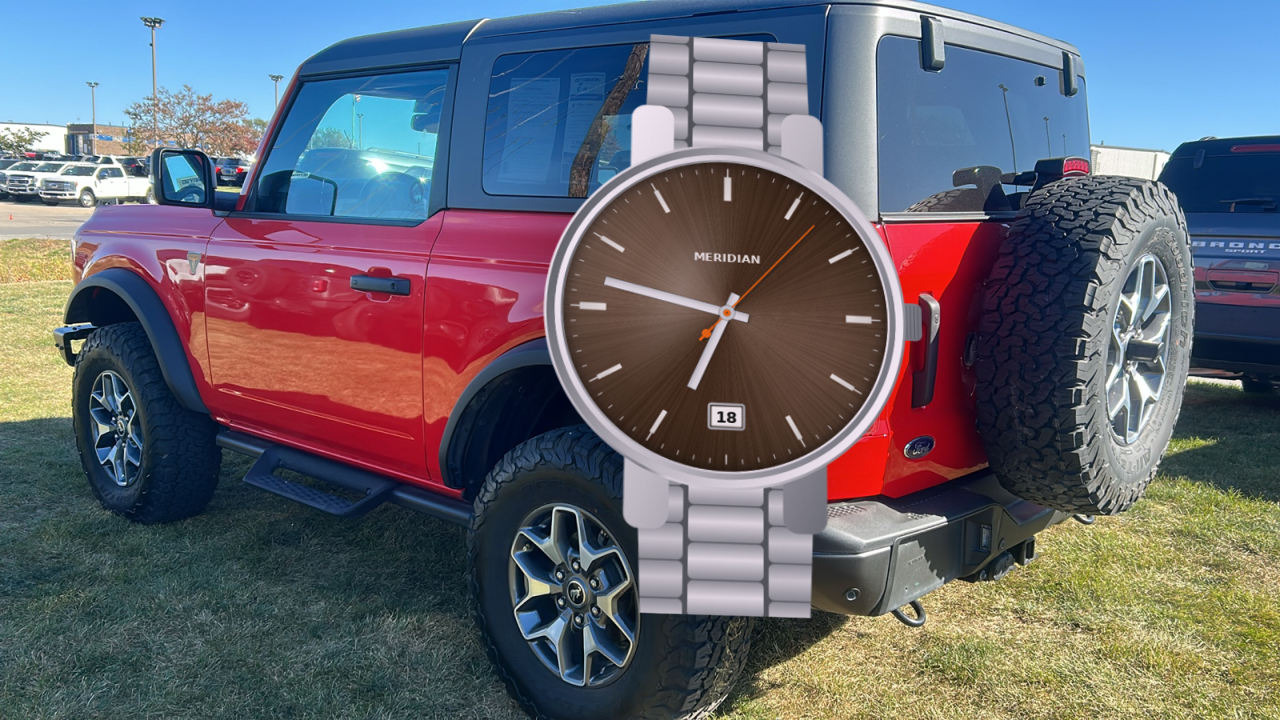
6:47:07
